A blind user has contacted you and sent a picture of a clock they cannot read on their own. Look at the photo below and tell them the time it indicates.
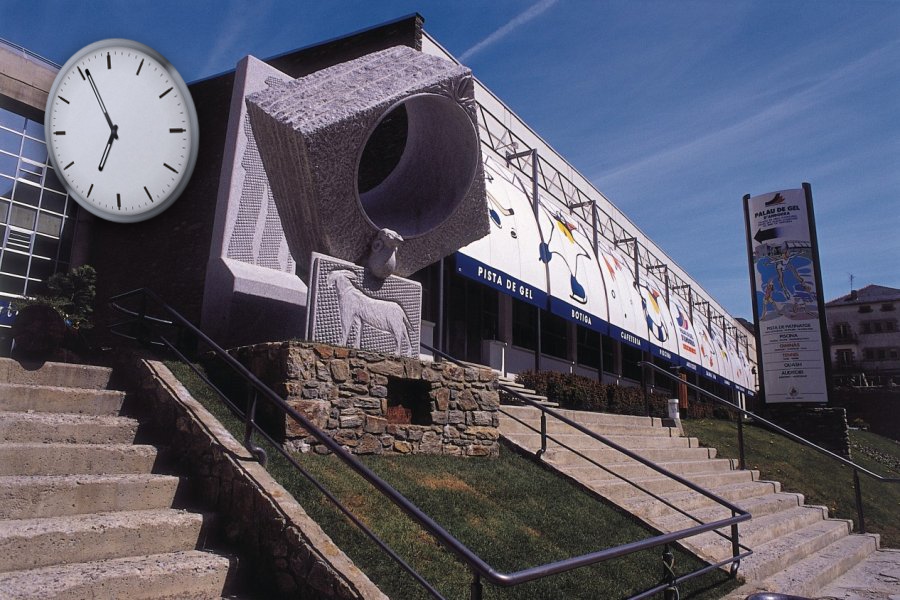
6:56
